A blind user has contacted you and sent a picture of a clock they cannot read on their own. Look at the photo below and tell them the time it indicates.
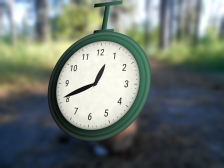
12:41
